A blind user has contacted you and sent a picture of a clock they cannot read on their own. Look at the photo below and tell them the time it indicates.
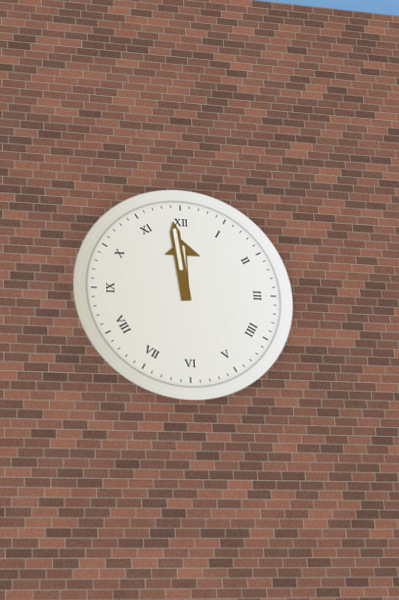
11:59
